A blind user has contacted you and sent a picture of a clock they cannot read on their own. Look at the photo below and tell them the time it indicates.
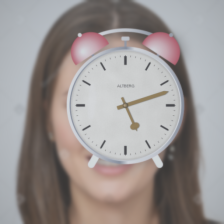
5:12
